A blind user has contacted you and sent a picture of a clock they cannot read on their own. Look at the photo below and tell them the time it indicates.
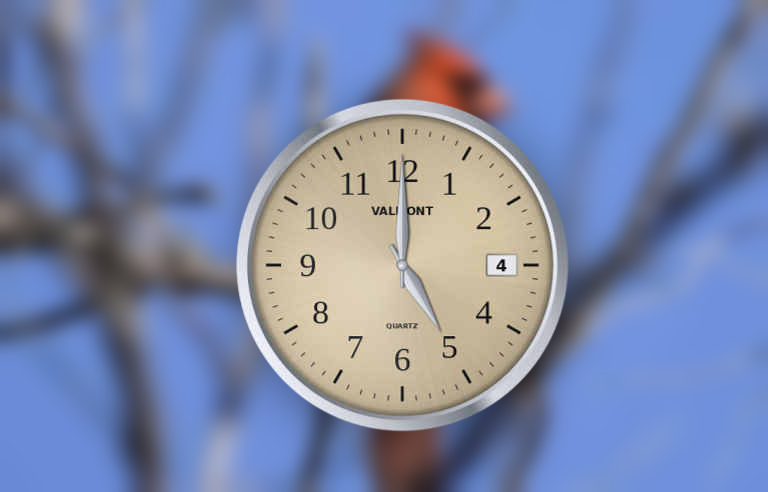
5:00
